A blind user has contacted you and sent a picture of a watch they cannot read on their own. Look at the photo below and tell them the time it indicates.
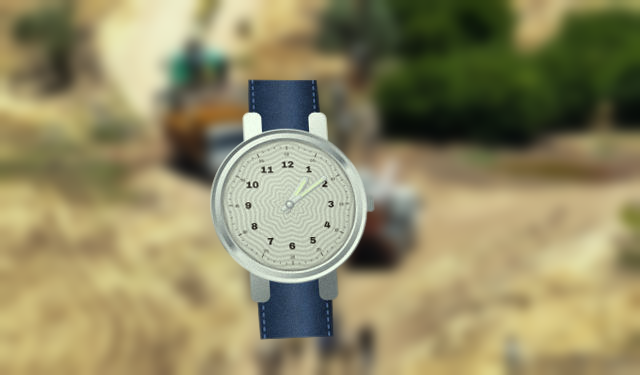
1:09
